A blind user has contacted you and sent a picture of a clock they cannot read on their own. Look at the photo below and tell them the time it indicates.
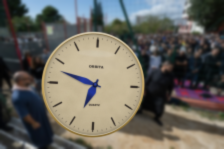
6:48
